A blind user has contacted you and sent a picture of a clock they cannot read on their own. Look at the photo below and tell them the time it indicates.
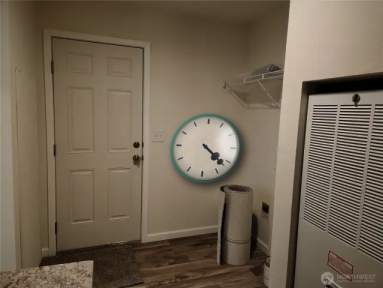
4:22
